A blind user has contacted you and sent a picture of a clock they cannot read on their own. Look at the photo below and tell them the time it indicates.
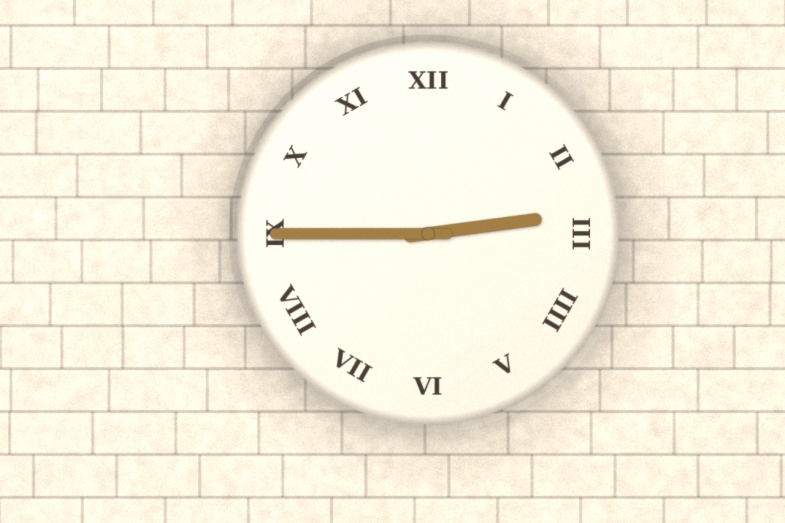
2:45
